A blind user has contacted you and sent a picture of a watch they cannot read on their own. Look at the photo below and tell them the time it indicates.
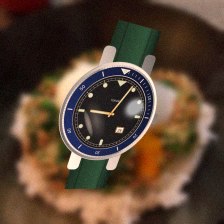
9:04
